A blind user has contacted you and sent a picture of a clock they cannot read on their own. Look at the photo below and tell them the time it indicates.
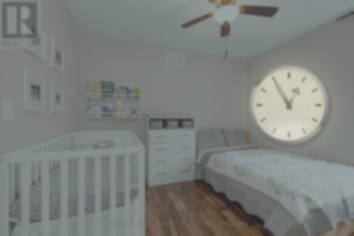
12:55
